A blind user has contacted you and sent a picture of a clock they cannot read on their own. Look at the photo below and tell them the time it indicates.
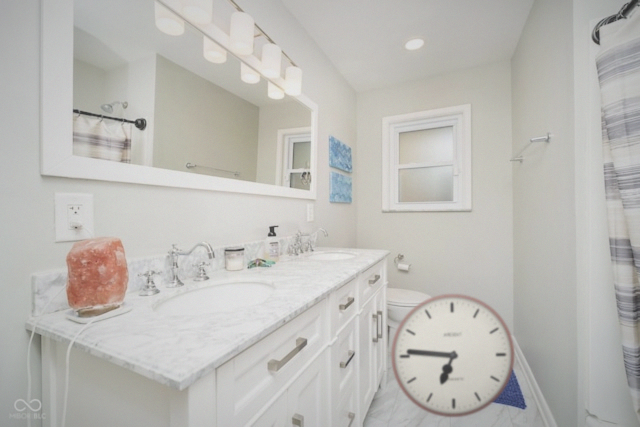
6:46
